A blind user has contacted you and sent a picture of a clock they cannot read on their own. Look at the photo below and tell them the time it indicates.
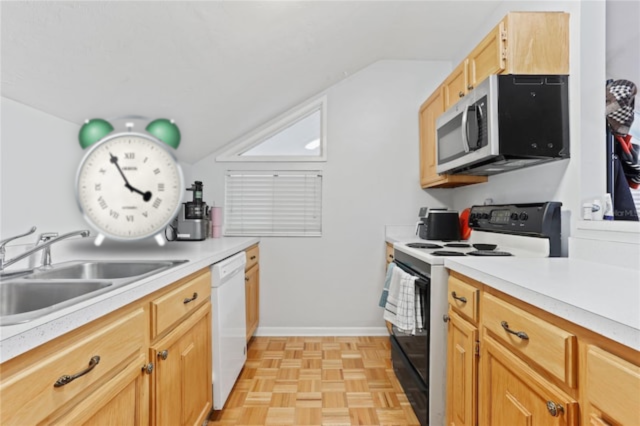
3:55
